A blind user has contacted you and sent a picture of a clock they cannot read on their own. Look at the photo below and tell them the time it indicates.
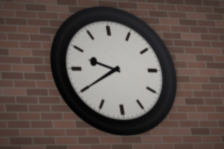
9:40
